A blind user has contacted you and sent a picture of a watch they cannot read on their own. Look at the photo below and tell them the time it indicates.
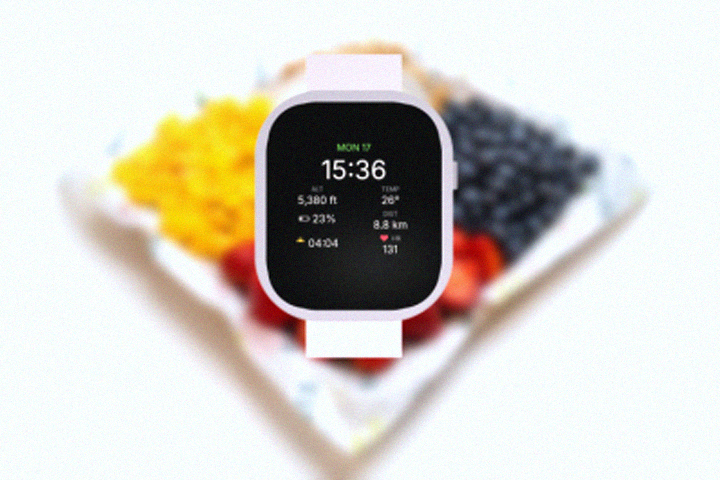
15:36
